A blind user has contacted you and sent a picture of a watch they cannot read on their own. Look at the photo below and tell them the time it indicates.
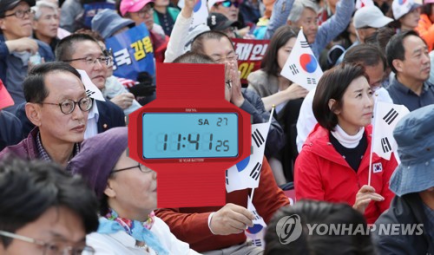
11:41:25
